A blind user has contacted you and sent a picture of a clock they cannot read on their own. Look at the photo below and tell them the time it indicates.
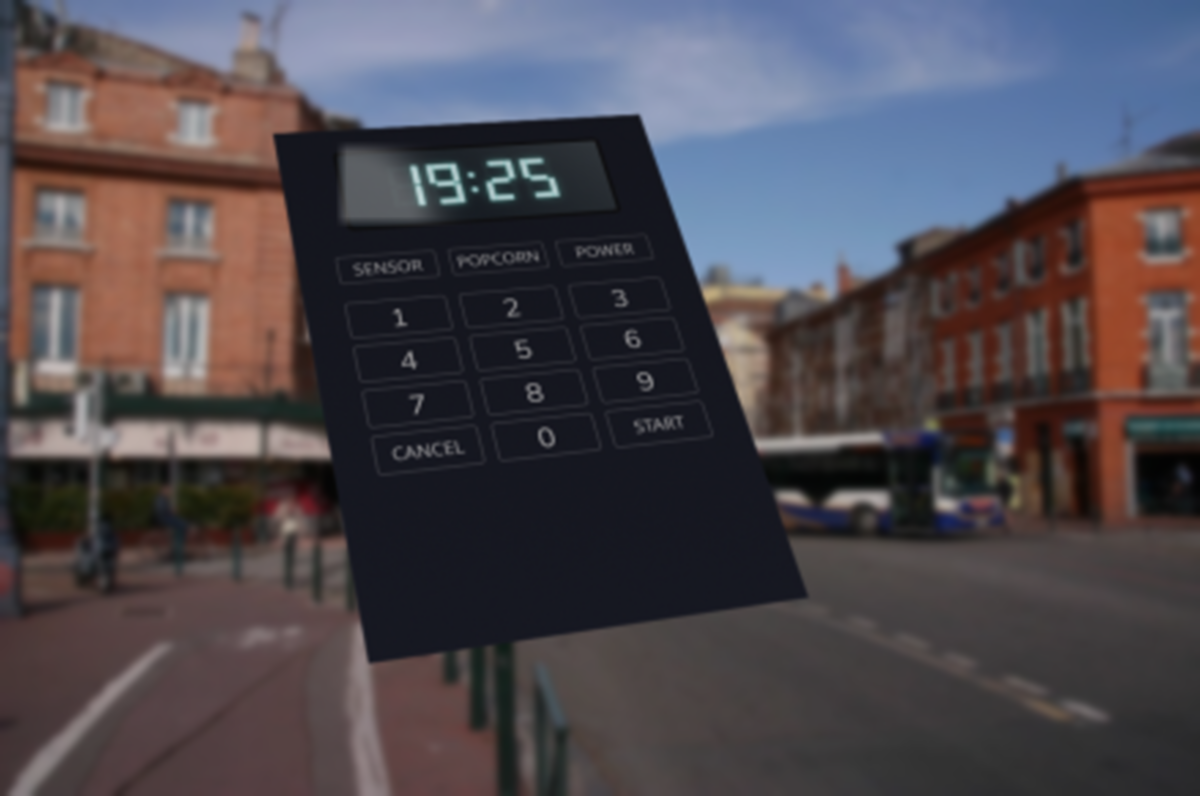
19:25
